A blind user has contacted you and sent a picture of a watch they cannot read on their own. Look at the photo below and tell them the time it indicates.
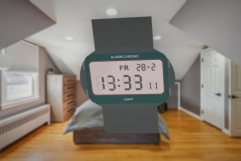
13:33:11
